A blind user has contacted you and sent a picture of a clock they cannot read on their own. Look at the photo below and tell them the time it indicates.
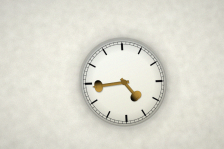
4:44
